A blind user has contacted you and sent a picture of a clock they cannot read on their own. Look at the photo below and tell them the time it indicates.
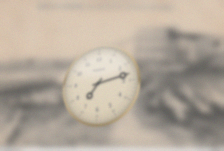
7:13
